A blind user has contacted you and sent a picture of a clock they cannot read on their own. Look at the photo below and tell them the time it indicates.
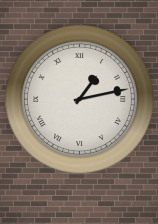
1:13
